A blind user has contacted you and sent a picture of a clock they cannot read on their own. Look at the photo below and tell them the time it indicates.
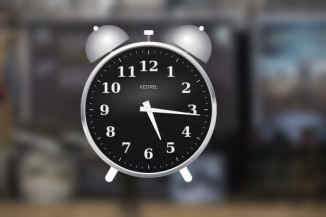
5:16
